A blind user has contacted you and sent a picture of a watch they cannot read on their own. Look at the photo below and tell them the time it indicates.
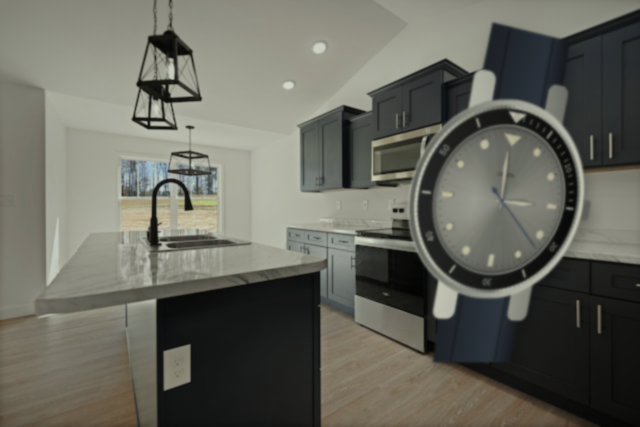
2:59:22
